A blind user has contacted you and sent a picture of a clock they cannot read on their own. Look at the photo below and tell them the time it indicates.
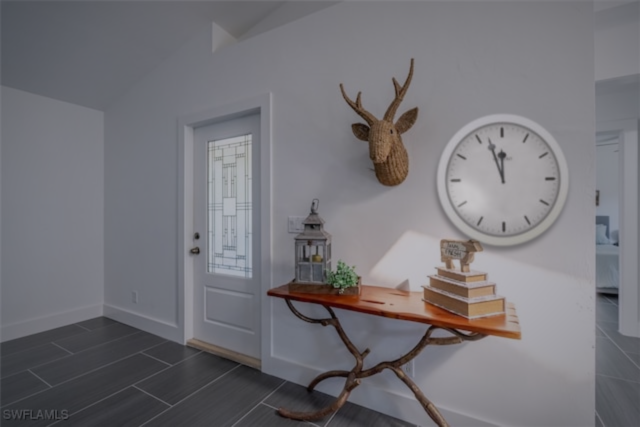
11:57
